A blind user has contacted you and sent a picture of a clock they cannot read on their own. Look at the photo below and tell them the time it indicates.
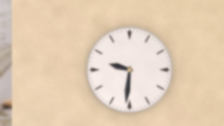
9:31
